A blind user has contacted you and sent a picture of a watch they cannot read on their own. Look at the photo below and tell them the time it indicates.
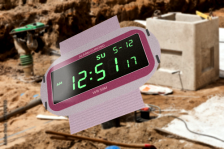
12:51:17
